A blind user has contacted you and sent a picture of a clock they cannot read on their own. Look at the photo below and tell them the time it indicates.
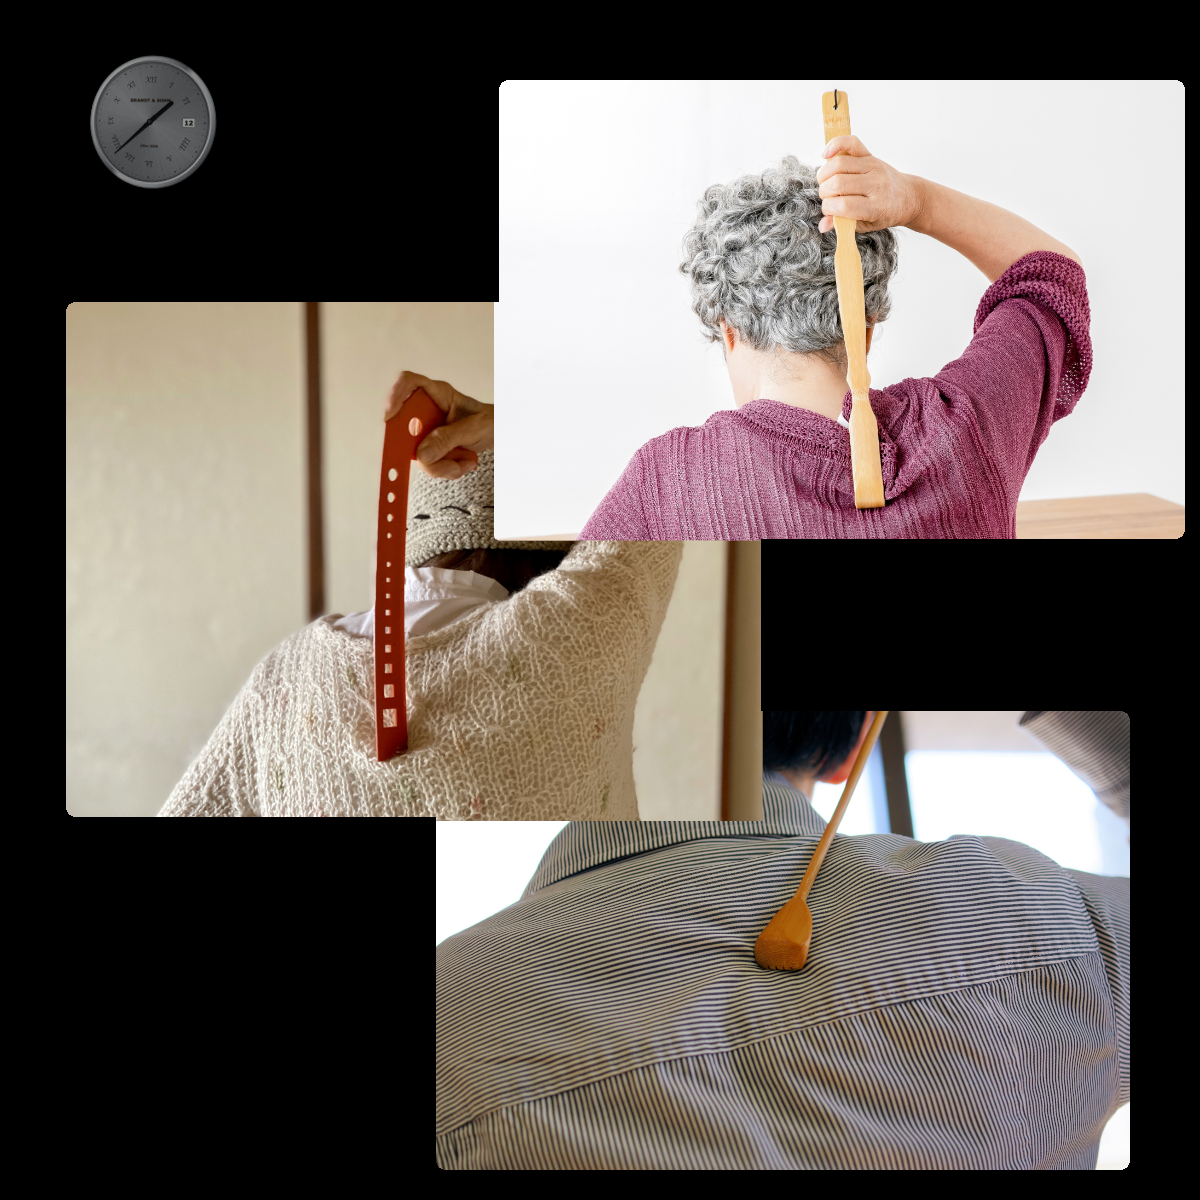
1:38
